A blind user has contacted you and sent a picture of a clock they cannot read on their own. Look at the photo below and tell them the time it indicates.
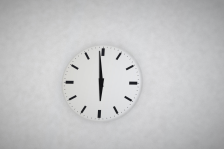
5:59
